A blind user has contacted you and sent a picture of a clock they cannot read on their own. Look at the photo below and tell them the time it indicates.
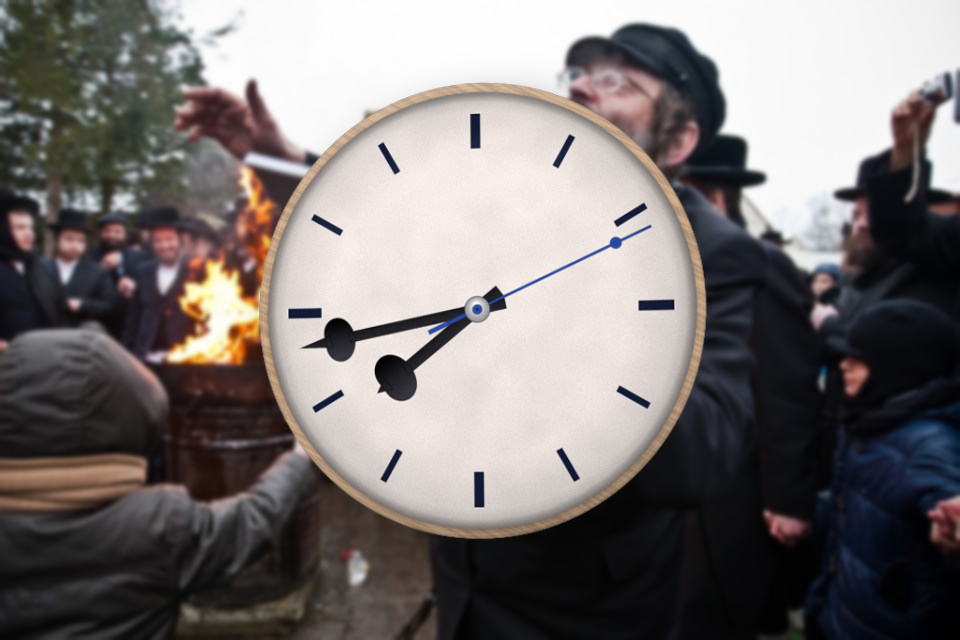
7:43:11
